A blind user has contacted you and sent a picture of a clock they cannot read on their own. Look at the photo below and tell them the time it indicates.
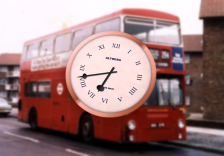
6:42
